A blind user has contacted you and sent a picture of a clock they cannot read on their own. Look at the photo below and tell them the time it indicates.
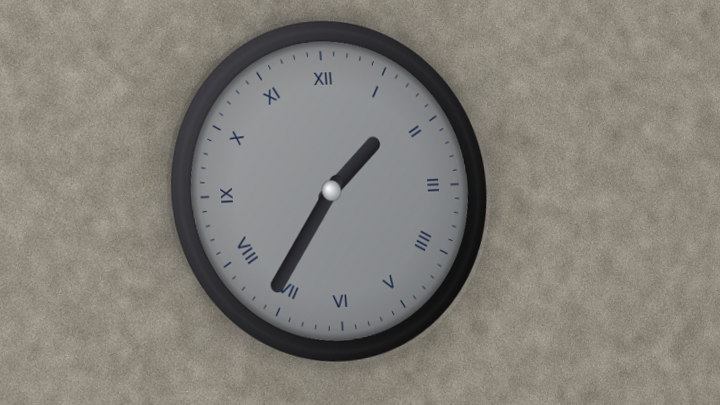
1:36
